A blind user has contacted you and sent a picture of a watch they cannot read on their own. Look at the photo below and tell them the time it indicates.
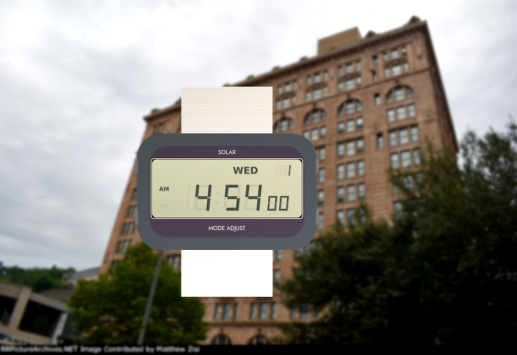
4:54:00
